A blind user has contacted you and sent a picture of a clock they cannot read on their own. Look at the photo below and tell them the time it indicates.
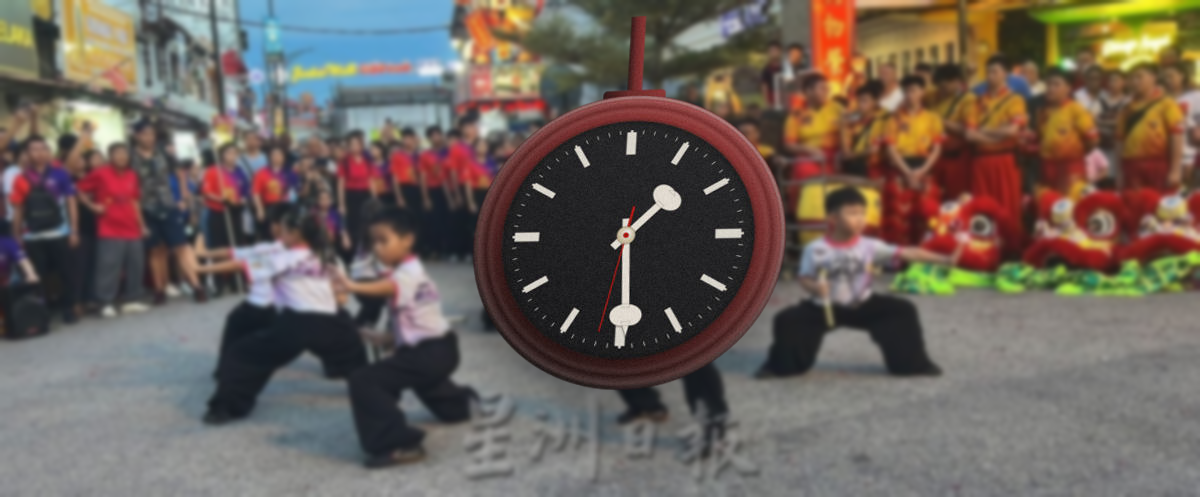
1:29:32
